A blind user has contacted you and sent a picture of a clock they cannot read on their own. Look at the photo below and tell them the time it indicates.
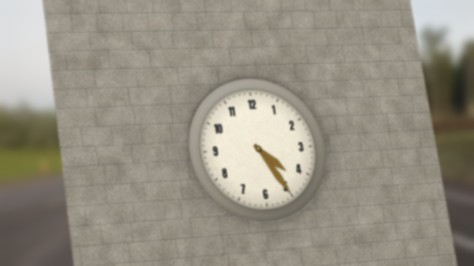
4:25
